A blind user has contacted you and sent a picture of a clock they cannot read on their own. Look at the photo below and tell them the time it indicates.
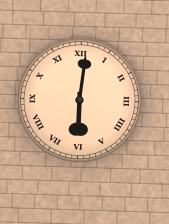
6:01
